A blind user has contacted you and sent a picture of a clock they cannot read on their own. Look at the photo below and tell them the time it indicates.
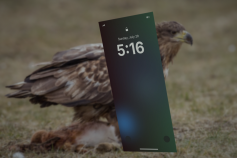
5:16
